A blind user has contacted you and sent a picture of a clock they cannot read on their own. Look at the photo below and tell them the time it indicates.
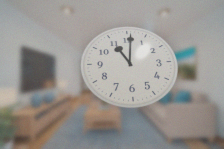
11:01
